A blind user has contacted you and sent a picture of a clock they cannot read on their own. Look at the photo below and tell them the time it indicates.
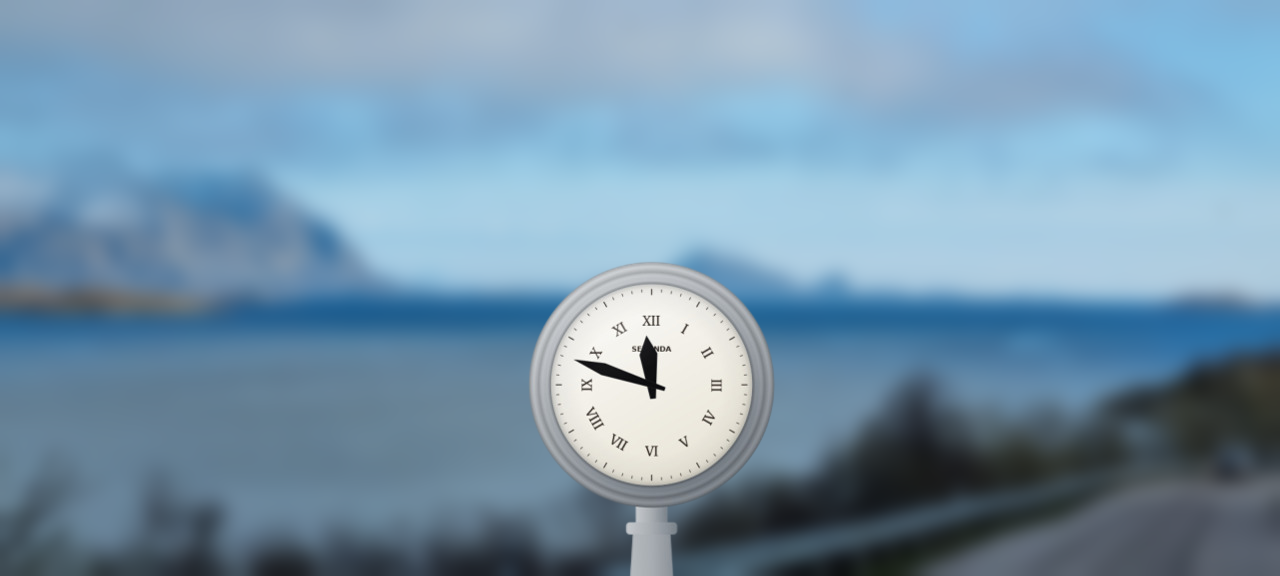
11:48
